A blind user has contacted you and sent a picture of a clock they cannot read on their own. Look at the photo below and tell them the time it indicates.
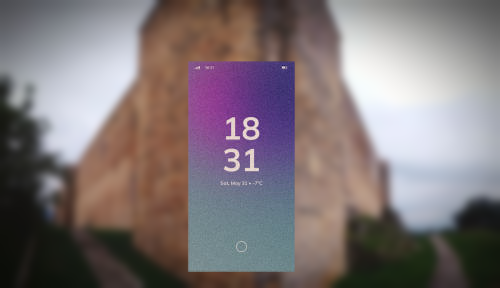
18:31
